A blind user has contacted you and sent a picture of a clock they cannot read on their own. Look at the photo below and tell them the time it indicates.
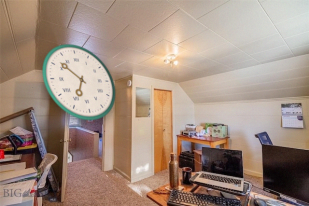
6:52
